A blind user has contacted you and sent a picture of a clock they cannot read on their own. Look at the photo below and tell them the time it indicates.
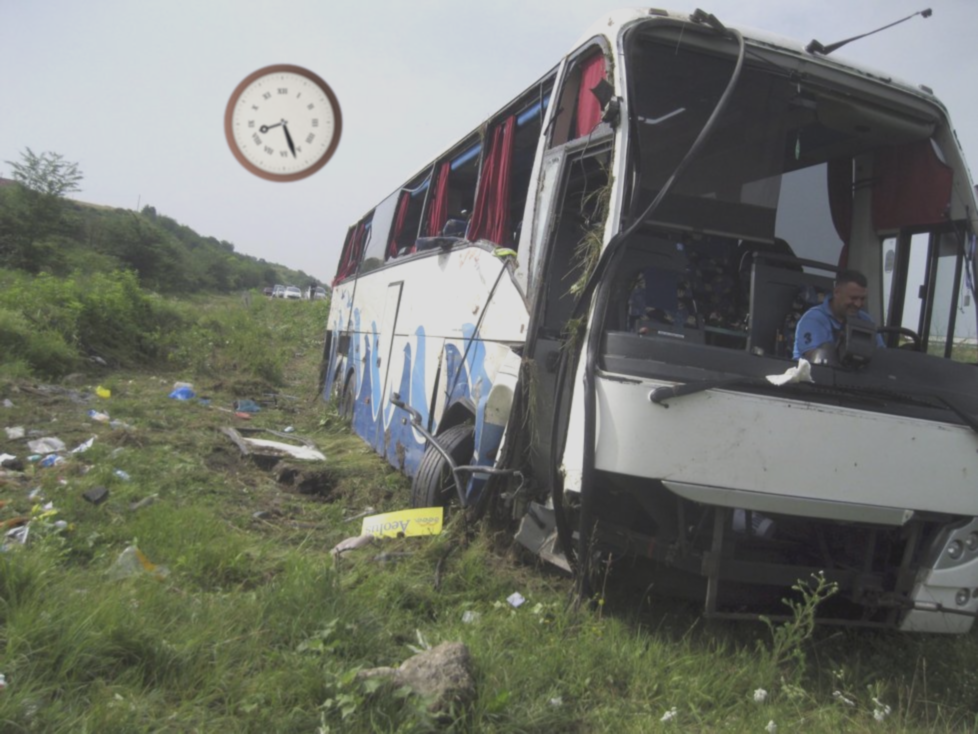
8:27
